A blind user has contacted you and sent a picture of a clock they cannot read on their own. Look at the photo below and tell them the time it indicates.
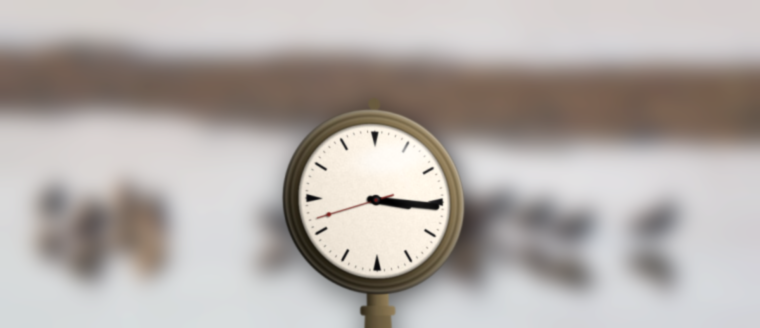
3:15:42
